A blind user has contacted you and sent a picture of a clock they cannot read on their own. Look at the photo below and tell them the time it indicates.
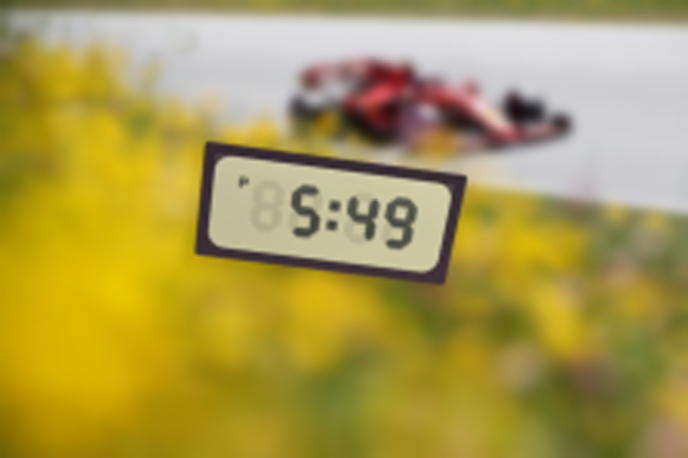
5:49
